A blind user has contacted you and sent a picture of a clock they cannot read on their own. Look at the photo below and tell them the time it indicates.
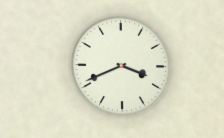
3:41
